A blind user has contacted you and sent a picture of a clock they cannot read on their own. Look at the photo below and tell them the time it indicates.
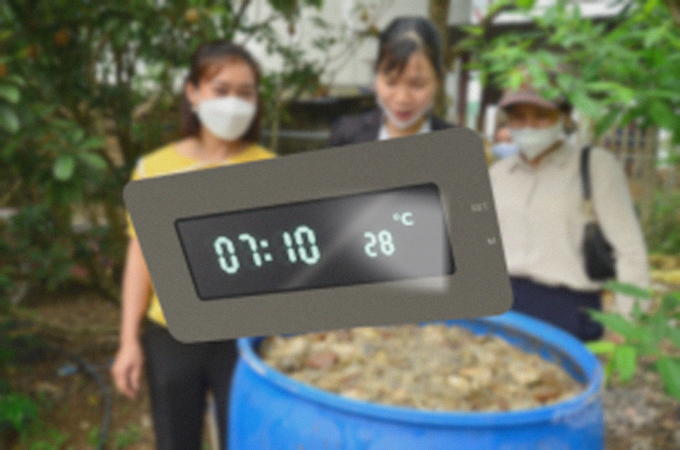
7:10
